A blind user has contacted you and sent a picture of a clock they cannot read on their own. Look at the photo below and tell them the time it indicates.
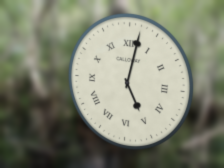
5:02
